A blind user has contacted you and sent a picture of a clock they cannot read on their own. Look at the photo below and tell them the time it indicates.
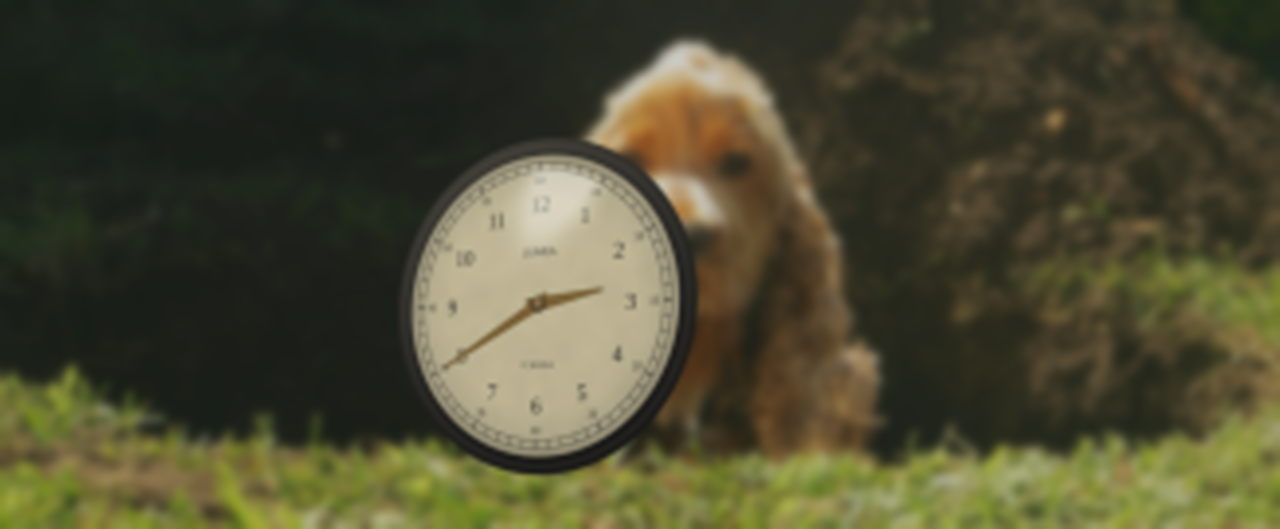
2:40
